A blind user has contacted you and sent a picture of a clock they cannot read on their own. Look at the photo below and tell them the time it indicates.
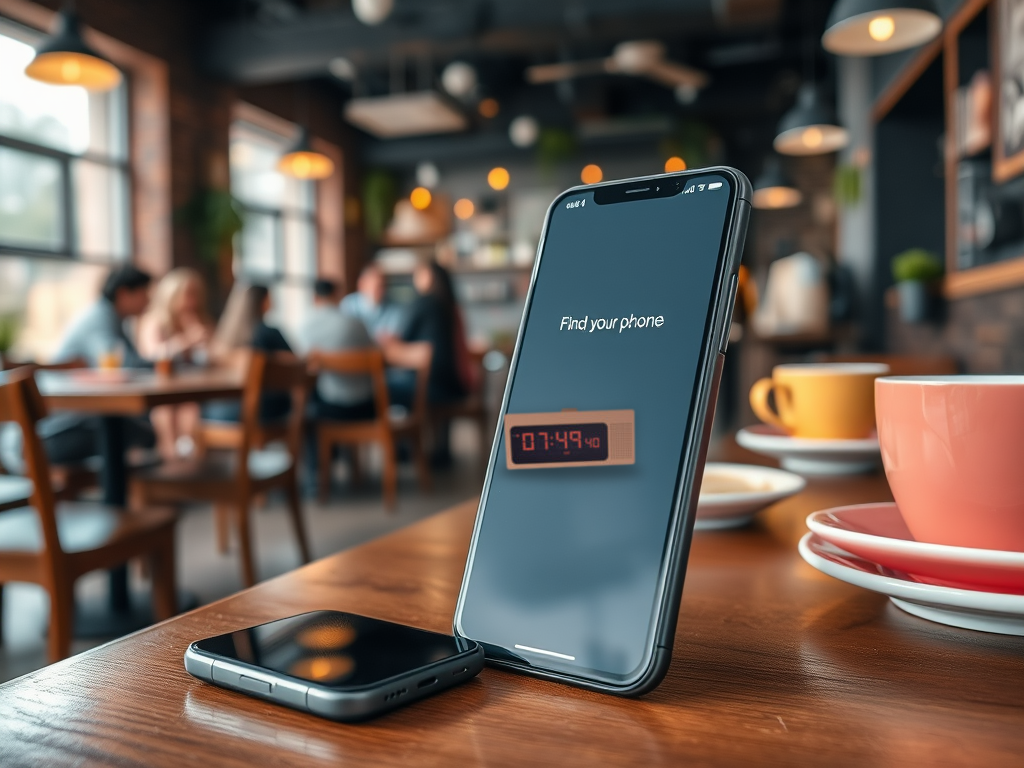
7:49
